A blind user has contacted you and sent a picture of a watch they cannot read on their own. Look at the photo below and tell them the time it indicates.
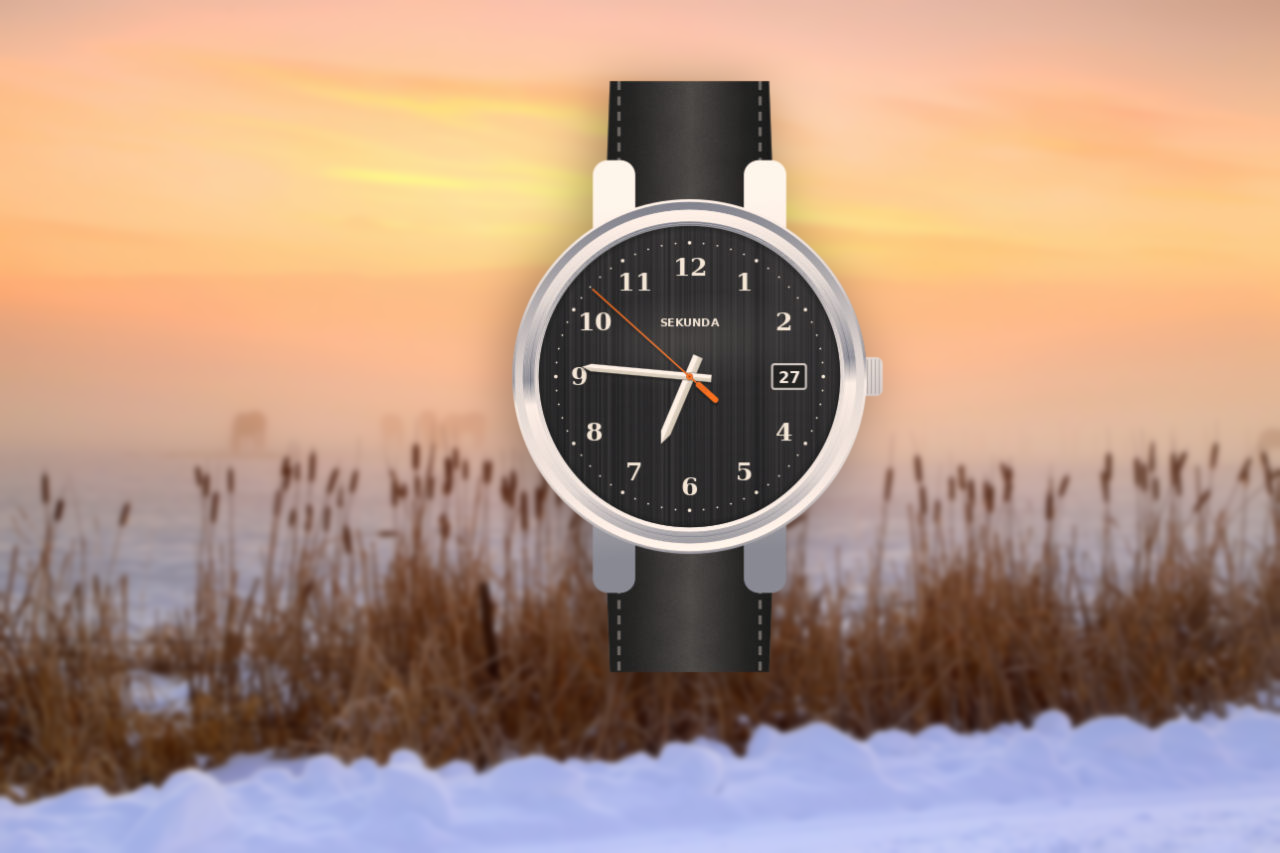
6:45:52
